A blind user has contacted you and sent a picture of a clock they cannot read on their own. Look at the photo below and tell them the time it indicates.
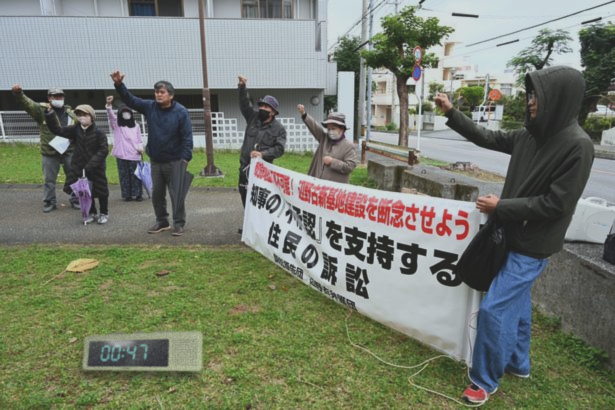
0:47
